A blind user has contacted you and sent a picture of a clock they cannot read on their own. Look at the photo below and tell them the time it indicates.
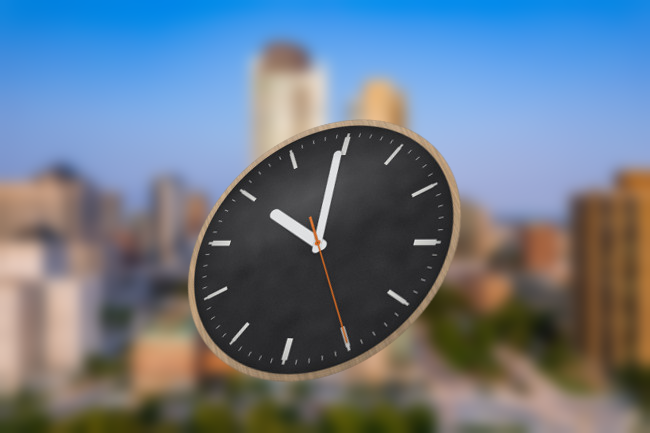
9:59:25
